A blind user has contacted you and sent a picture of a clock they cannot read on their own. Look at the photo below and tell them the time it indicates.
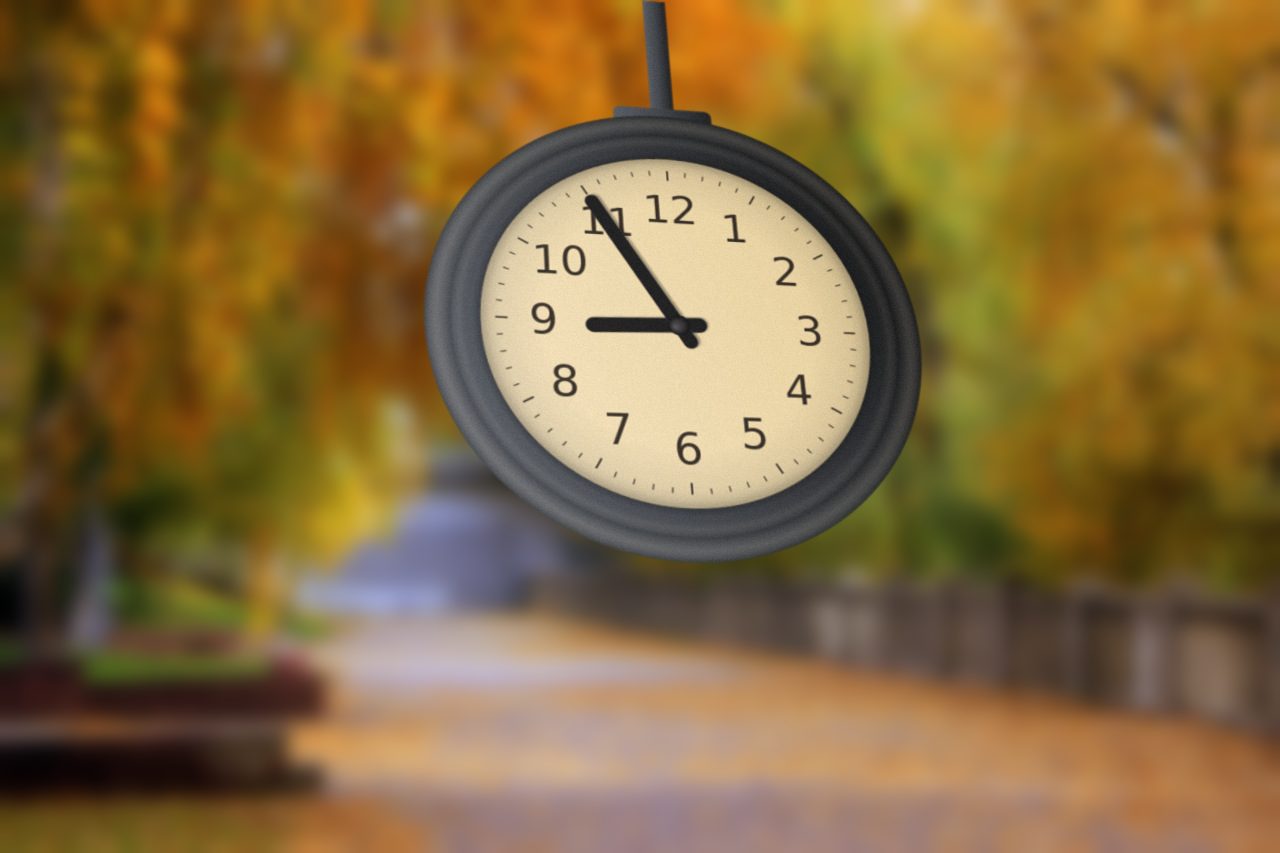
8:55
